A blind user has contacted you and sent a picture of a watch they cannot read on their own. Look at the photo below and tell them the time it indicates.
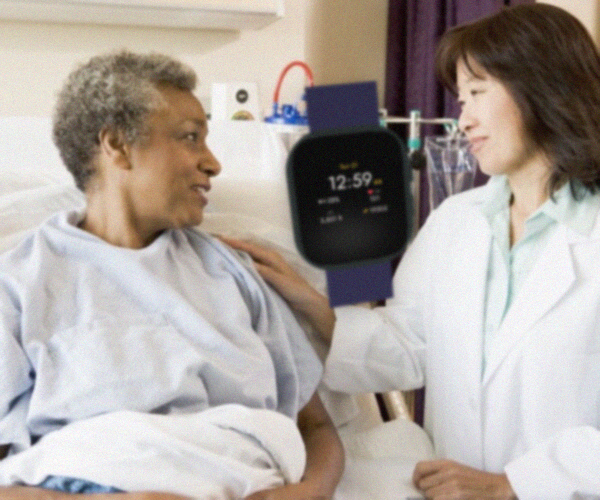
12:59
